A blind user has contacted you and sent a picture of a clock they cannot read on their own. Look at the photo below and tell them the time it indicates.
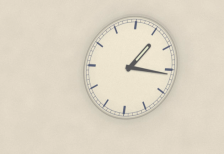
1:16
